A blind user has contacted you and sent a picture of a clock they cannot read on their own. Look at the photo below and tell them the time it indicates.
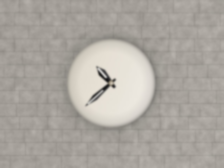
10:38
